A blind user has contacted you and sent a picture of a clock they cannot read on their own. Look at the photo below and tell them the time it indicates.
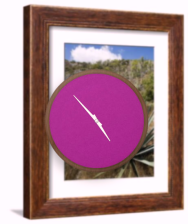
4:53
